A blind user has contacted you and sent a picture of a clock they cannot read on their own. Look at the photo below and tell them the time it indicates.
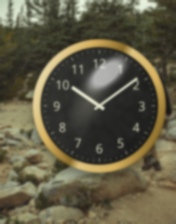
10:09
